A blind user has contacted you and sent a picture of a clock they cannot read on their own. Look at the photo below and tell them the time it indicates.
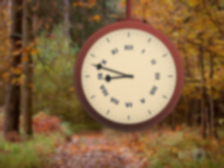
8:48
